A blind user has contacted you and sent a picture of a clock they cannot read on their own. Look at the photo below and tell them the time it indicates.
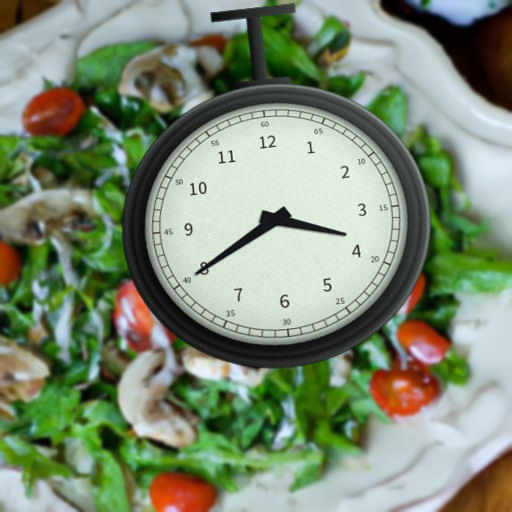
3:40
